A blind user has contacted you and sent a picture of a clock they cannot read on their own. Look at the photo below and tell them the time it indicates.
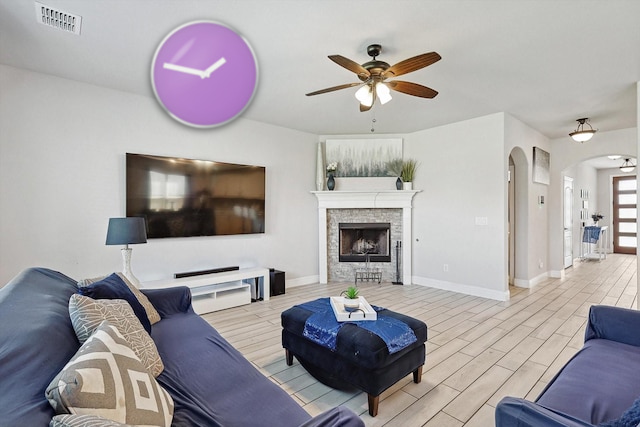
1:47
